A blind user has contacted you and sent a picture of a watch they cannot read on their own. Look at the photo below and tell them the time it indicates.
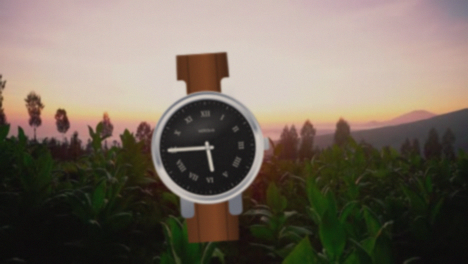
5:45
